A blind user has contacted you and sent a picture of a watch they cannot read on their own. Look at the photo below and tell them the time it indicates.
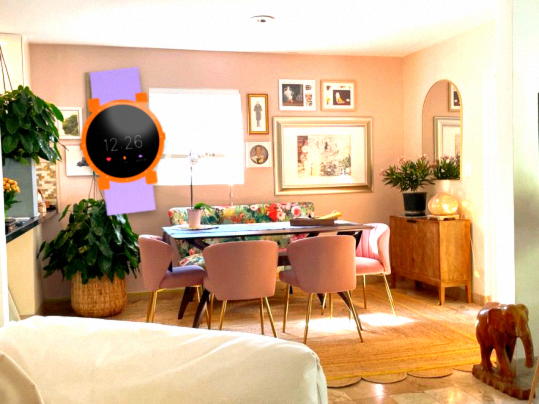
12:26
